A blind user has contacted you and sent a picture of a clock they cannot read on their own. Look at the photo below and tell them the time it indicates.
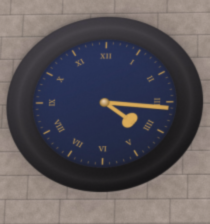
4:16
